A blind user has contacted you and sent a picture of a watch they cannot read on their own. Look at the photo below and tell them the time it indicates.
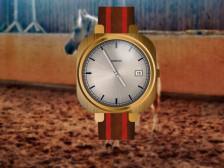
4:55
